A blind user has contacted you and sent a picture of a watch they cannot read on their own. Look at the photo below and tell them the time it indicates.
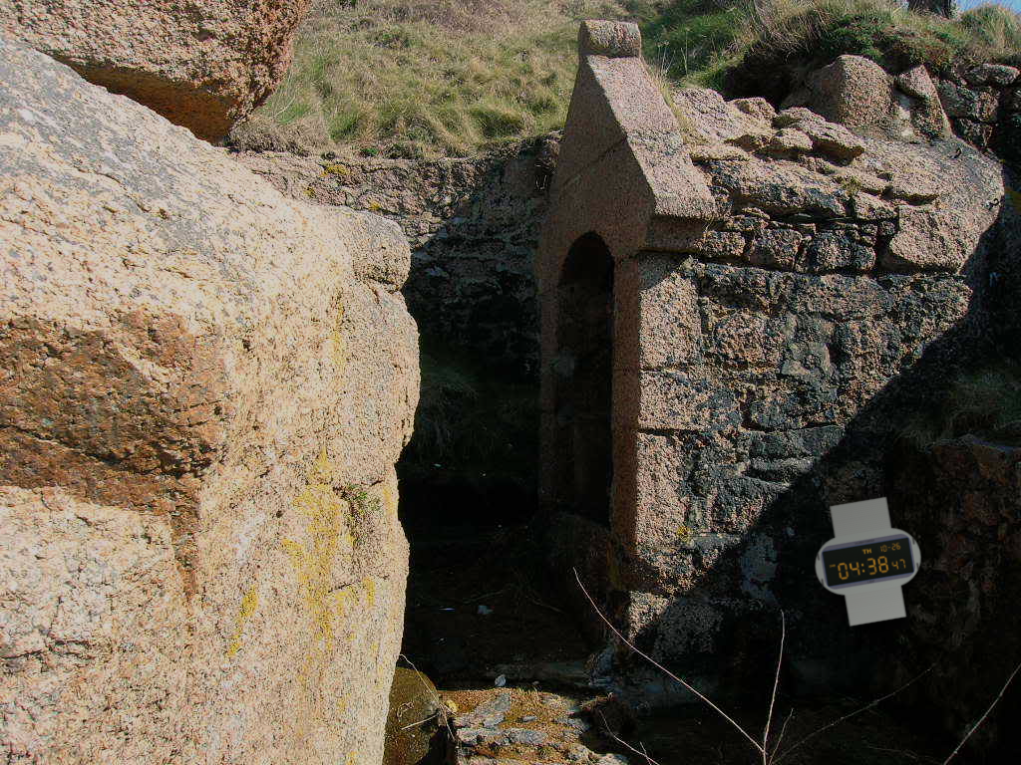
4:38:47
